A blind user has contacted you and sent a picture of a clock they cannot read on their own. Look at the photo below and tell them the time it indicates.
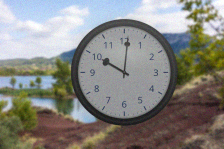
10:01
